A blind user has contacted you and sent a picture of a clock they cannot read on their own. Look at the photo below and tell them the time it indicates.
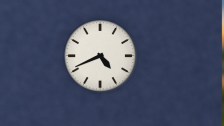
4:41
